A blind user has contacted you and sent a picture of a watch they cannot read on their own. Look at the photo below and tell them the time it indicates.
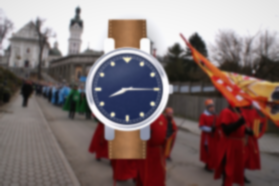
8:15
